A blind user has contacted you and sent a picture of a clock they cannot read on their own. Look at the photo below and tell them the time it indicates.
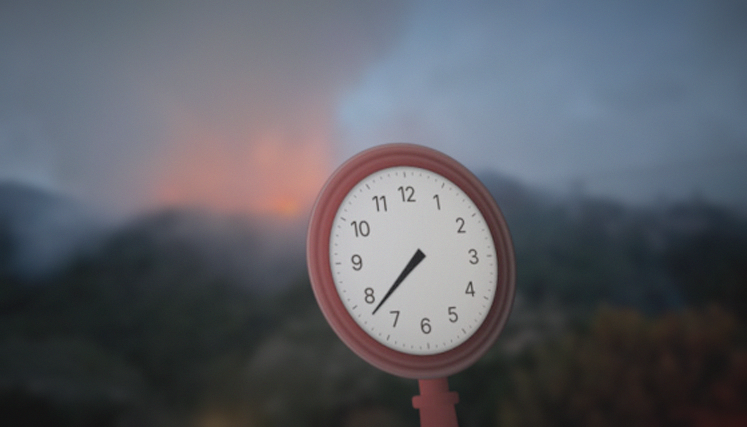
7:38
